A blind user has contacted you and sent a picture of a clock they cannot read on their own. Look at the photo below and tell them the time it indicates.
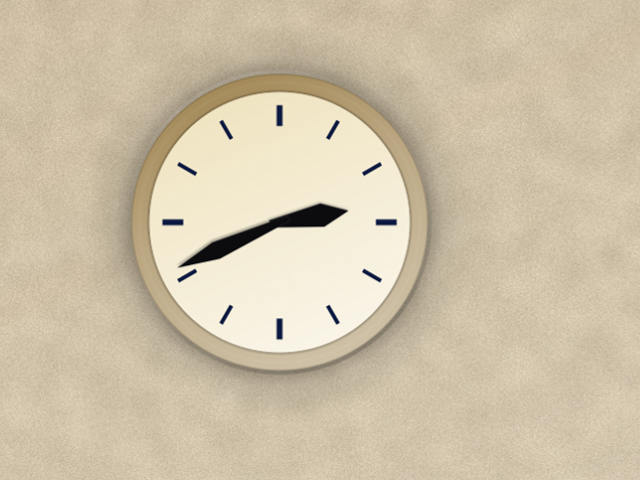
2:41
